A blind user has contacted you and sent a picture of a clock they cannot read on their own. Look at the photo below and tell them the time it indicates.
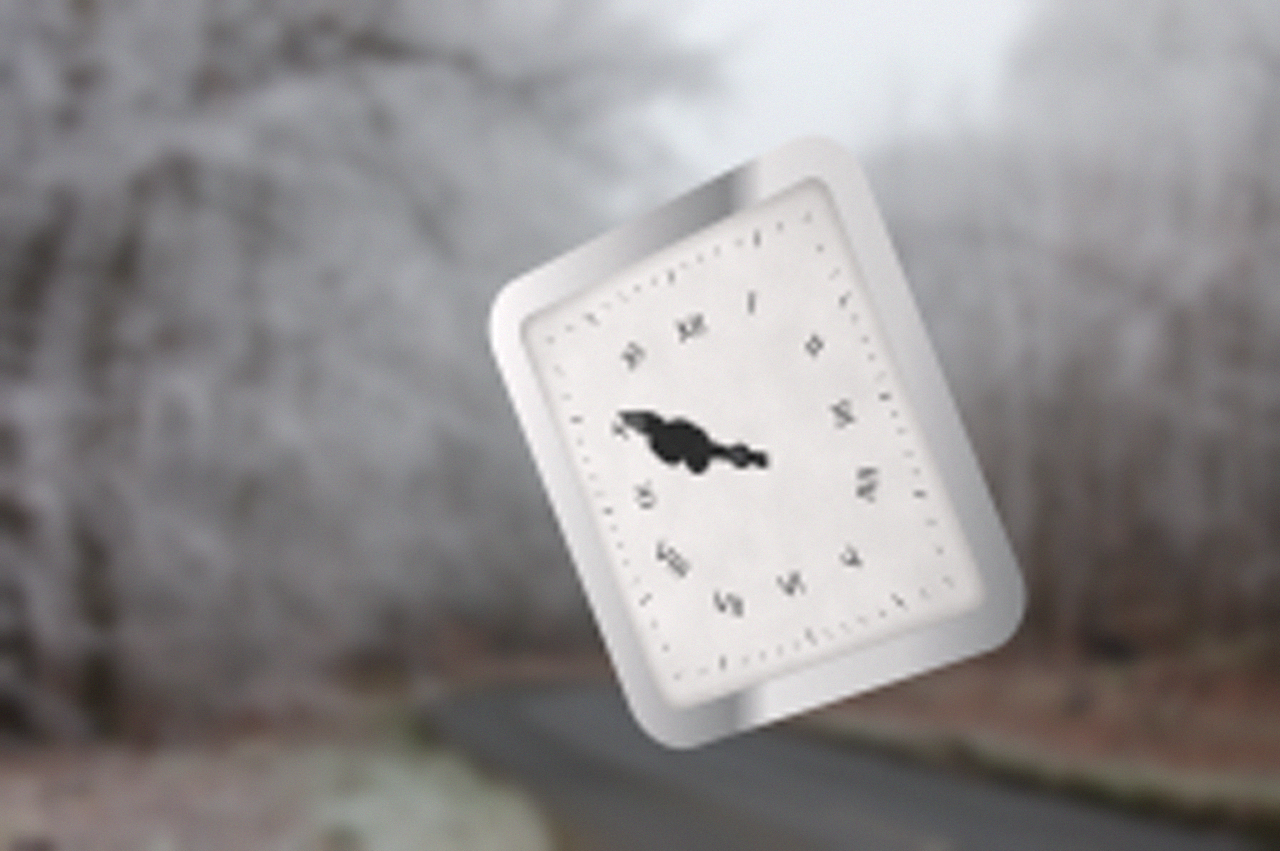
9:51
